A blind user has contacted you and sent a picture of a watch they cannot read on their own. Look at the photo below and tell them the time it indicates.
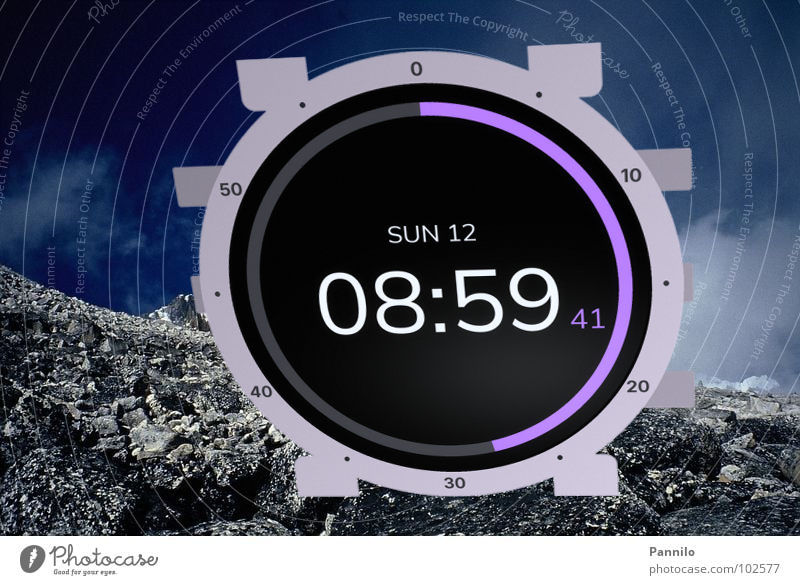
8:59:41
